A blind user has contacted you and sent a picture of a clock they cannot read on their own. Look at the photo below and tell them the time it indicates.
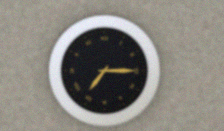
7:15
